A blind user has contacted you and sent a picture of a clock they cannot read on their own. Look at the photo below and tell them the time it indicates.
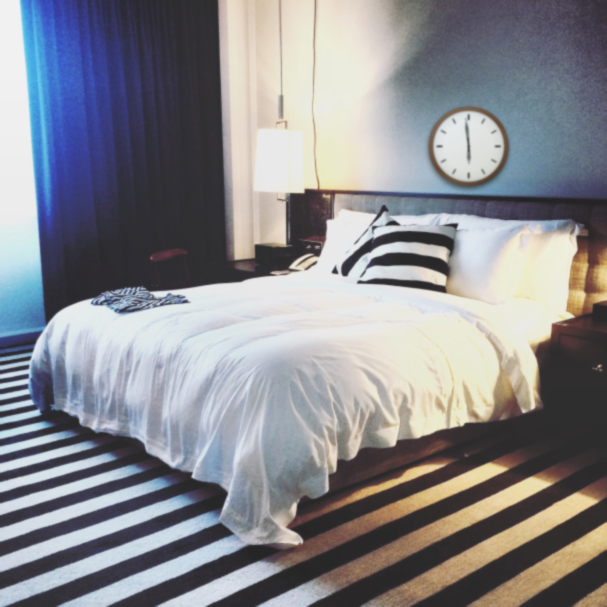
5:59
